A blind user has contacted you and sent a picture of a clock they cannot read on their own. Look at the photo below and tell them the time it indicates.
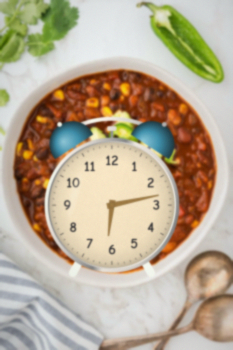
6:13
